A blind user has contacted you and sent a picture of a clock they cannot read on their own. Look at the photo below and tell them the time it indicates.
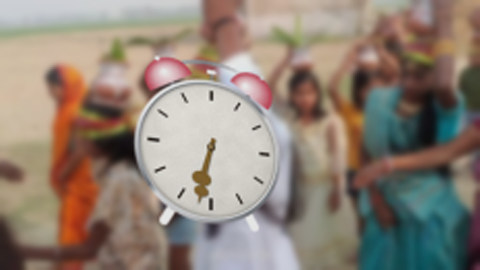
6:32
